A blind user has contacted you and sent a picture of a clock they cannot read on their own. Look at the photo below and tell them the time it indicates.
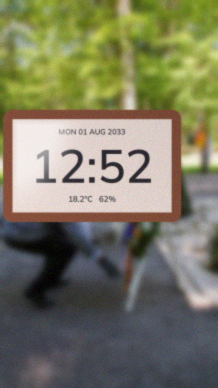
12:52
